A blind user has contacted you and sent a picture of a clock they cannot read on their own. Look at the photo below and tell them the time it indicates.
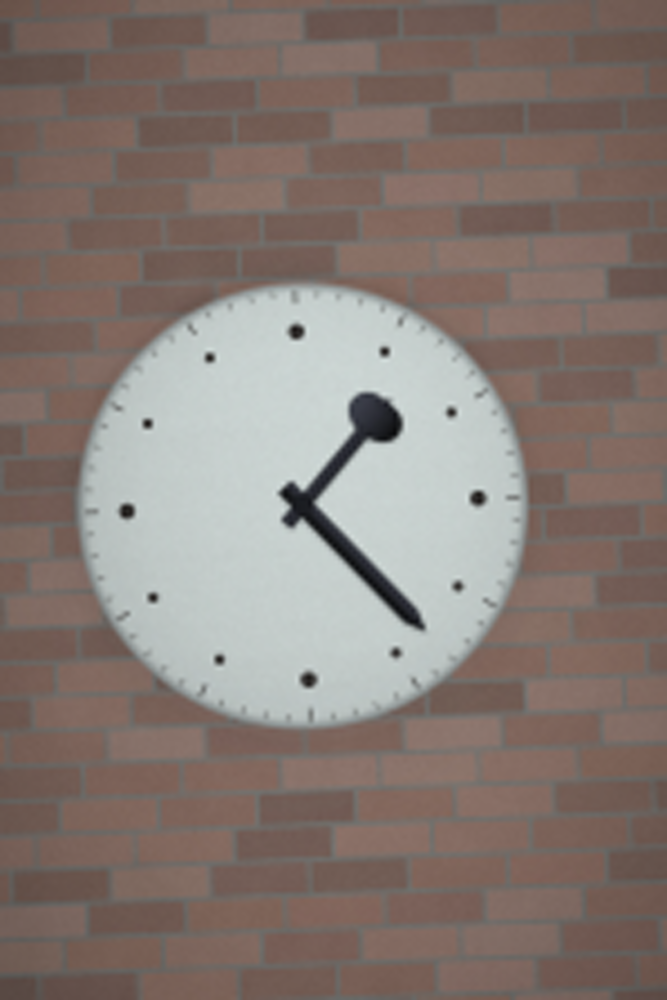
1:23
